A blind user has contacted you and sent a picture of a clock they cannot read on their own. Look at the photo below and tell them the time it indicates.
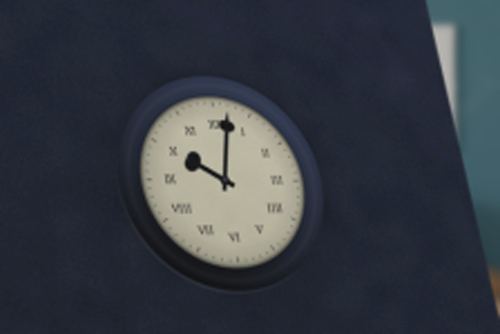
10:02
